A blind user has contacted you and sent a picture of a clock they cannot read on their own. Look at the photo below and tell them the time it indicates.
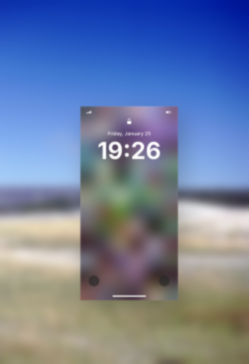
19:26
